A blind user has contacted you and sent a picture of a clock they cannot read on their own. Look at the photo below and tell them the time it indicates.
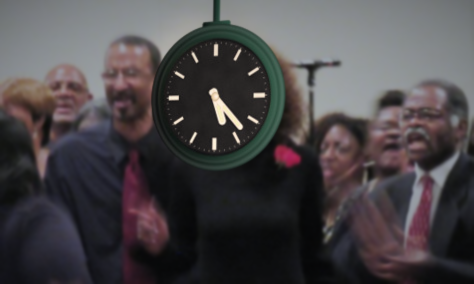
5:23
